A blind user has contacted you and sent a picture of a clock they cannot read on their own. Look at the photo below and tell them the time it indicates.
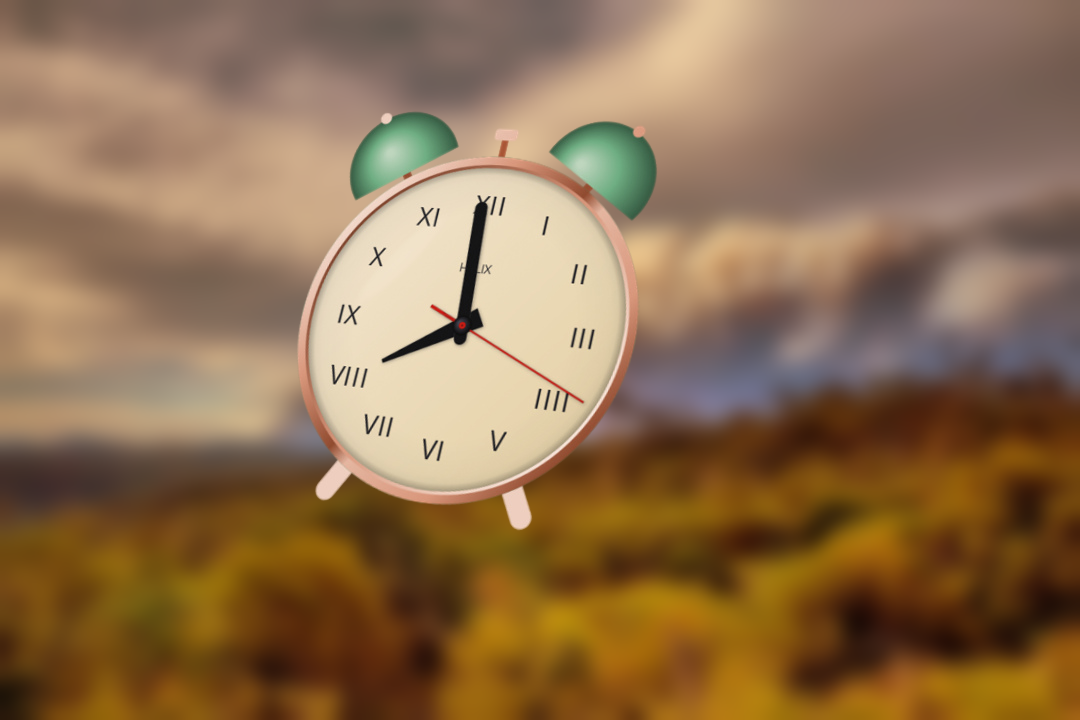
7:59:19
